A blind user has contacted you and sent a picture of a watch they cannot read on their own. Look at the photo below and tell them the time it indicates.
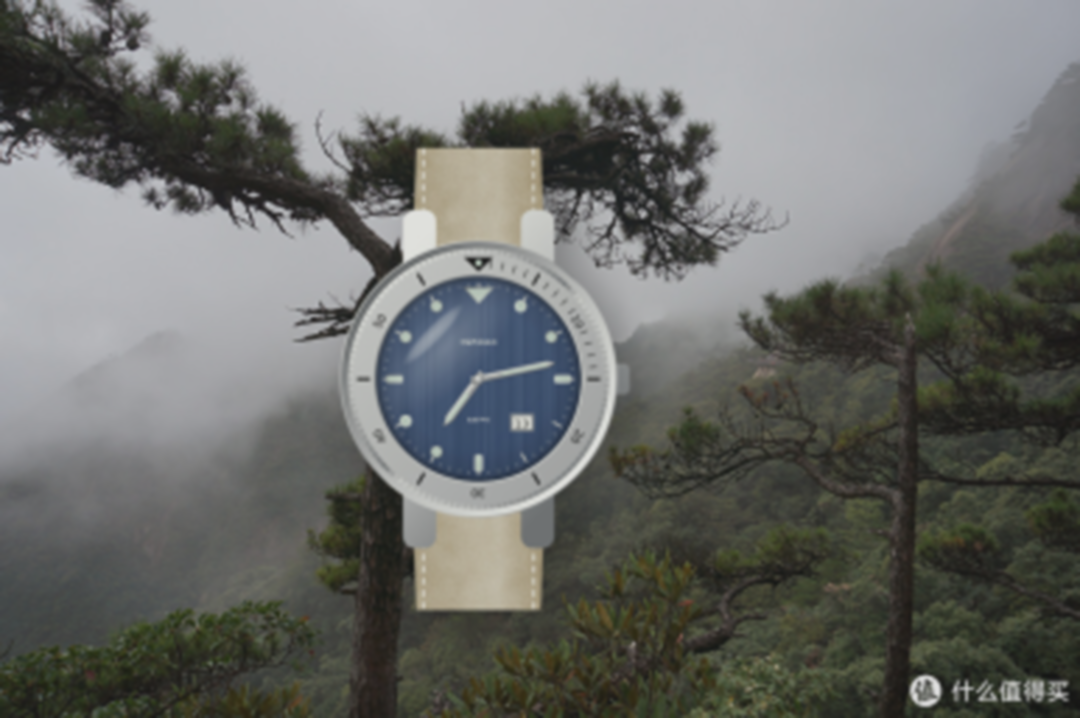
7:13
